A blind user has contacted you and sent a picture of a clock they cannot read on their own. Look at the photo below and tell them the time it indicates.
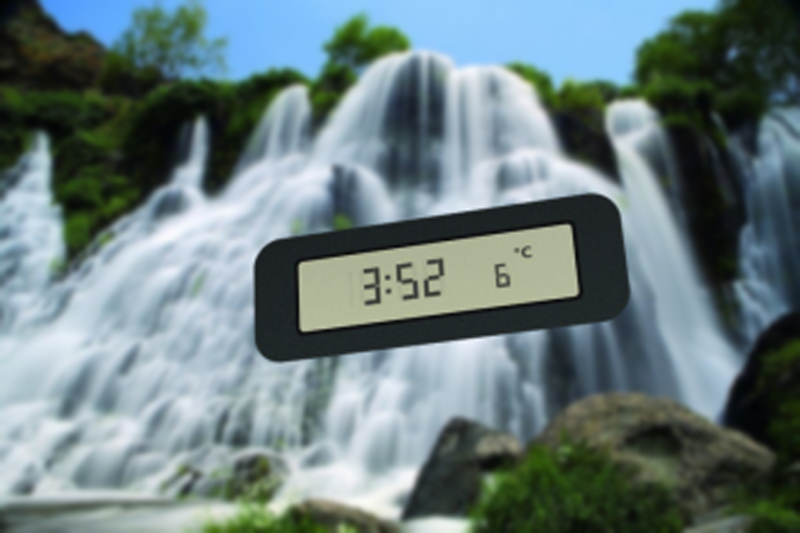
3:52
